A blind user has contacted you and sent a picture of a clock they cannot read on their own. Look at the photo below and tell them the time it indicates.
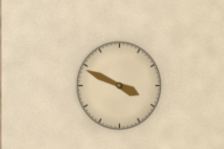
3:49
